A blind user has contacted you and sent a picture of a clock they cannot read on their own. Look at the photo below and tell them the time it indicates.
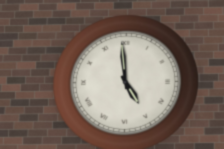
4:59
